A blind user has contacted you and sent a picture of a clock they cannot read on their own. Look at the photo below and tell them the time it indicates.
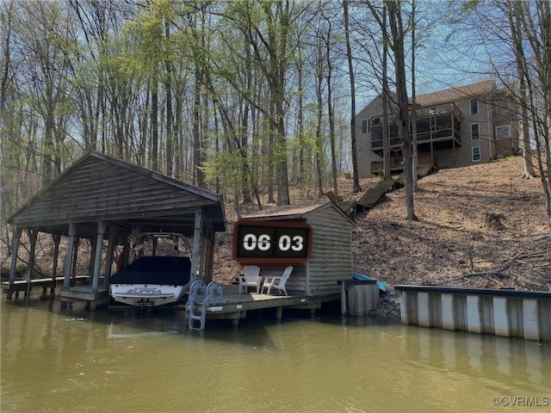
6:03
